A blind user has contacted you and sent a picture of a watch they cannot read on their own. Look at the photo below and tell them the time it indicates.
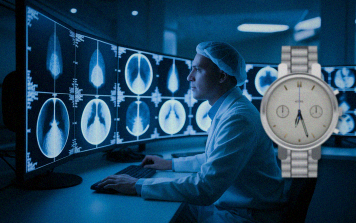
6:27
